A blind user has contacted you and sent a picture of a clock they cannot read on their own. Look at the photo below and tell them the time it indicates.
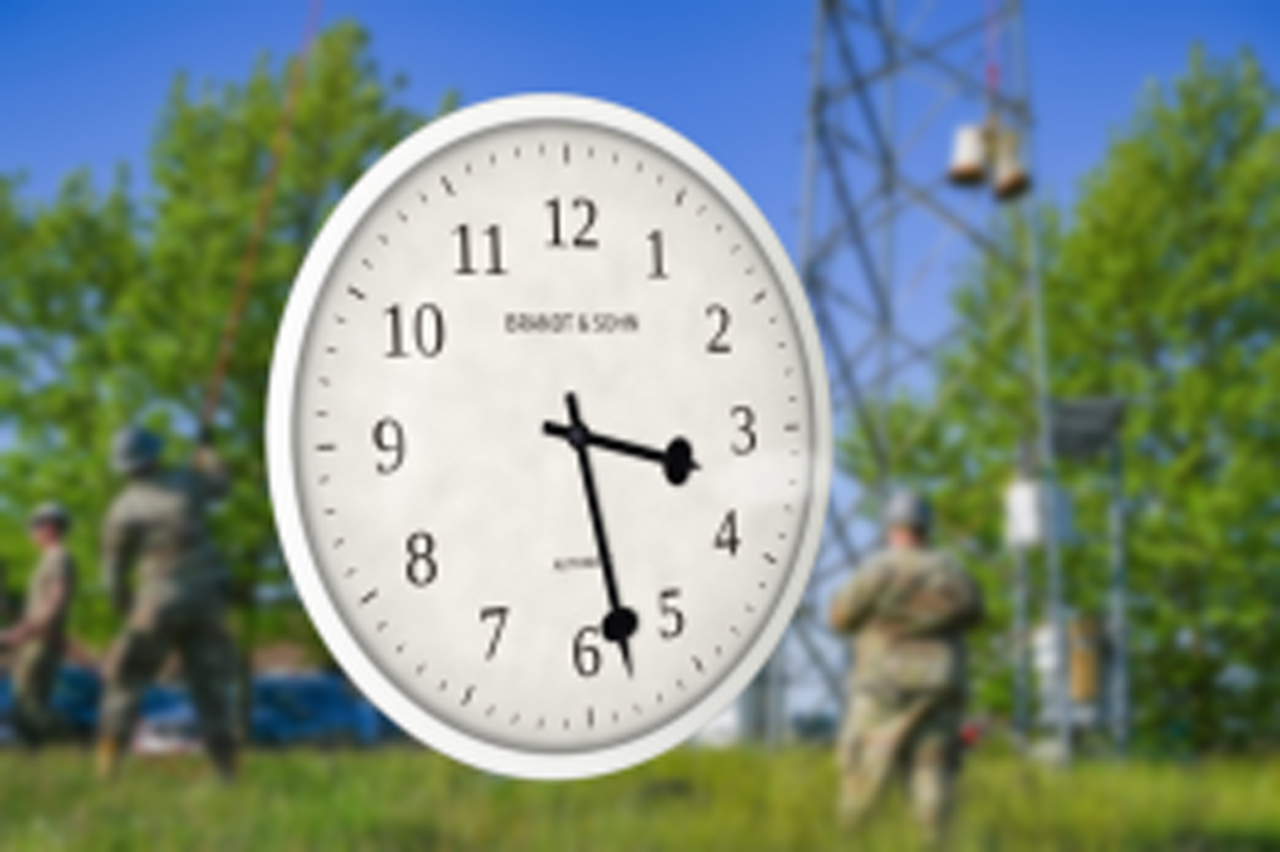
3:28
